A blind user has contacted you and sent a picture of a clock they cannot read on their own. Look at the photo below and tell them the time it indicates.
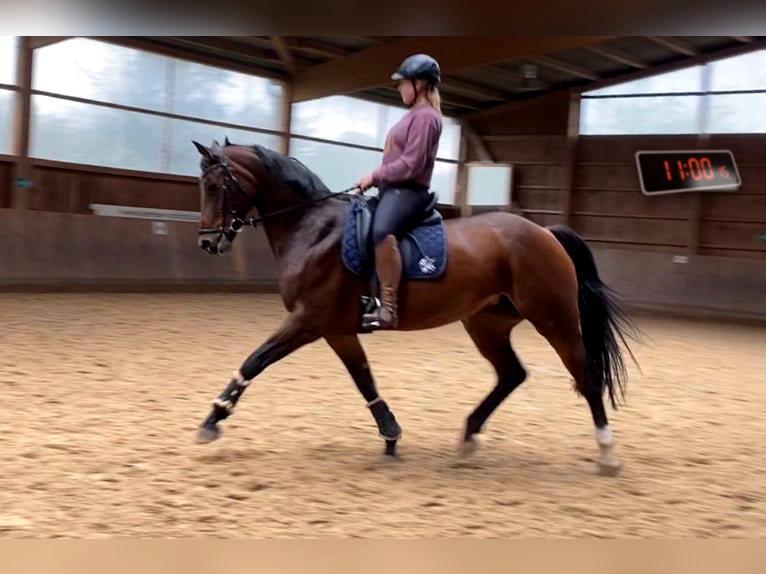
11:00:15
